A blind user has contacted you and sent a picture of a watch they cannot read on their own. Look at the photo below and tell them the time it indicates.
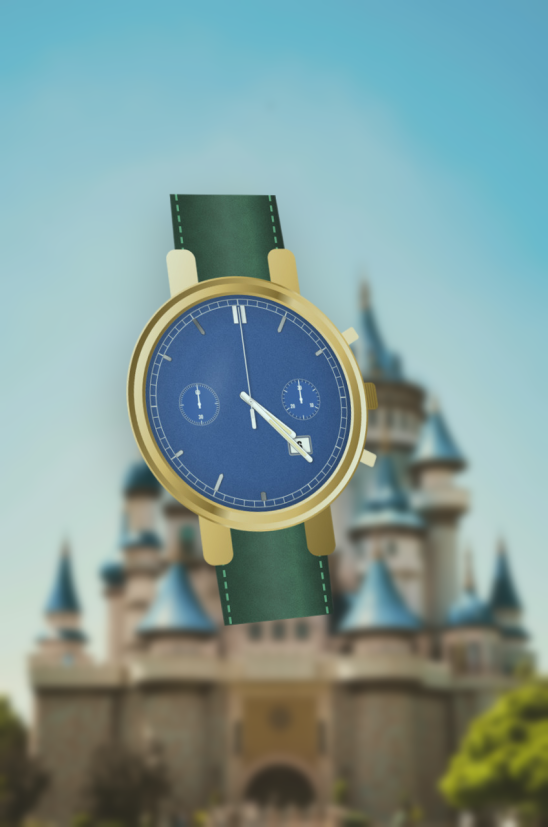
4:23
